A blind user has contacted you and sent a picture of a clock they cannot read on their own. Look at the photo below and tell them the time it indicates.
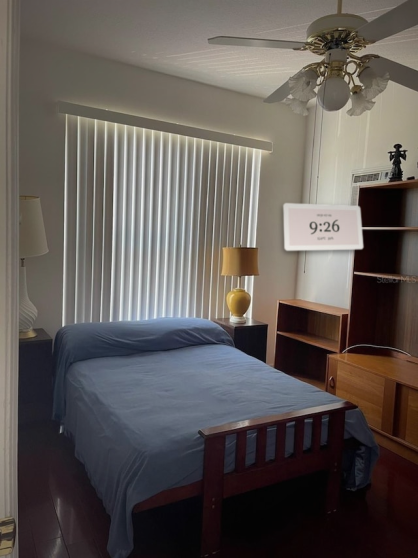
9:26
